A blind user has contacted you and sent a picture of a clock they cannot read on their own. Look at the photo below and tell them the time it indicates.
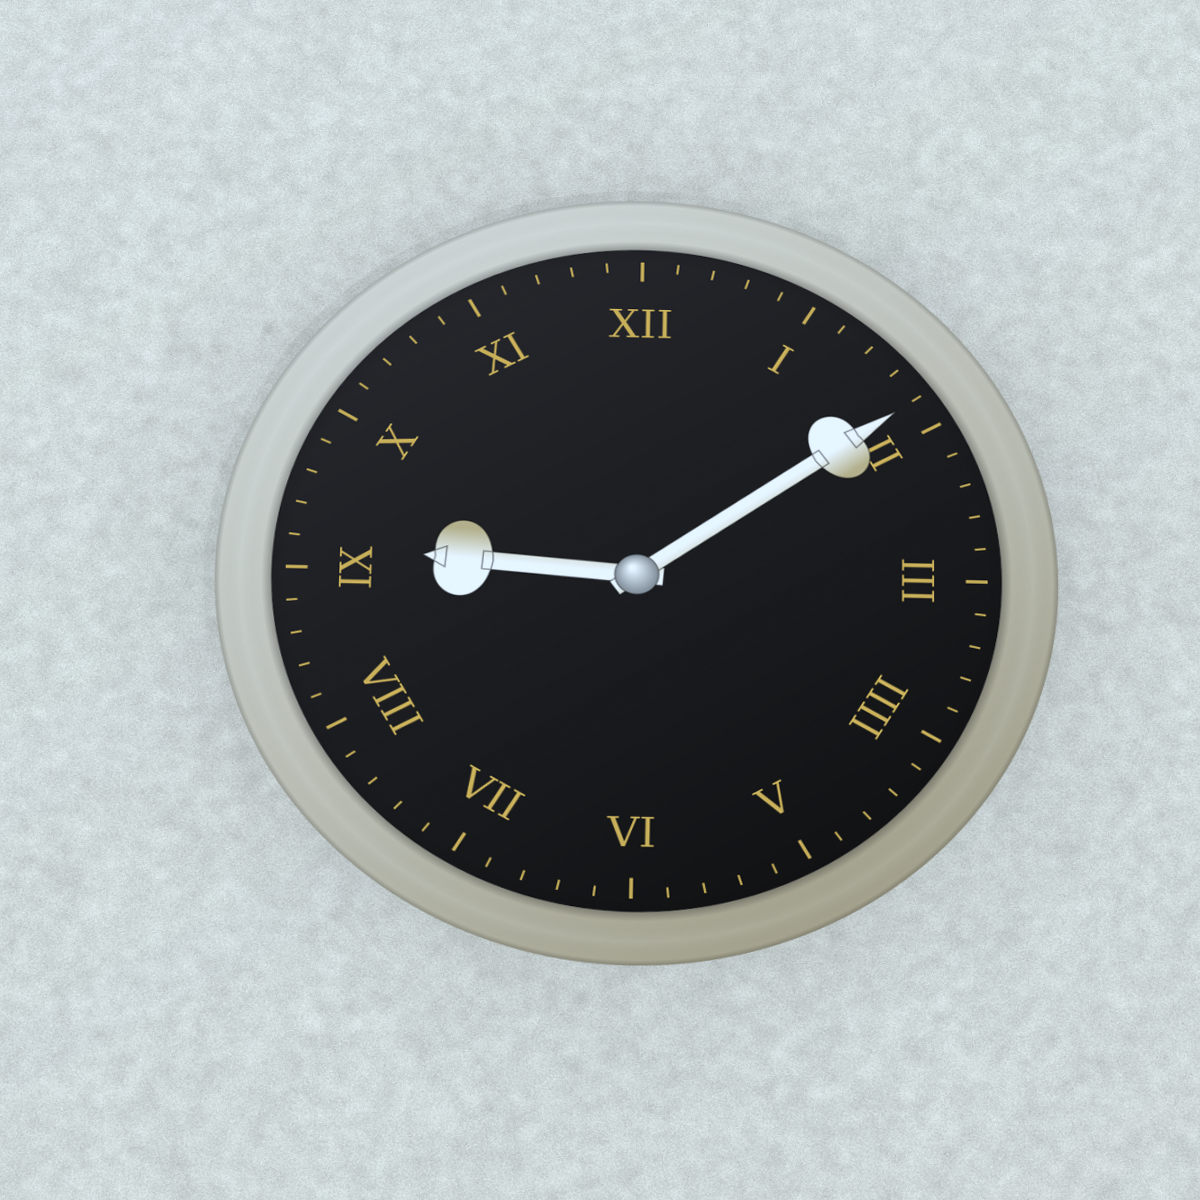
9:09
